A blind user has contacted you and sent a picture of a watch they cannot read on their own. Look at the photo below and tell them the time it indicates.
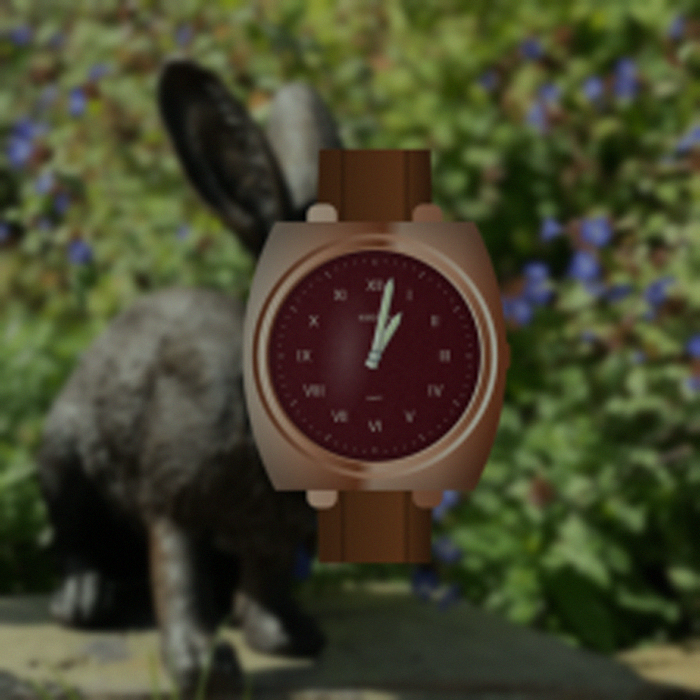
1:02
